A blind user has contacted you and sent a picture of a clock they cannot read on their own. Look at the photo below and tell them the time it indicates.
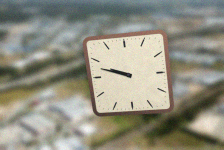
9:48
